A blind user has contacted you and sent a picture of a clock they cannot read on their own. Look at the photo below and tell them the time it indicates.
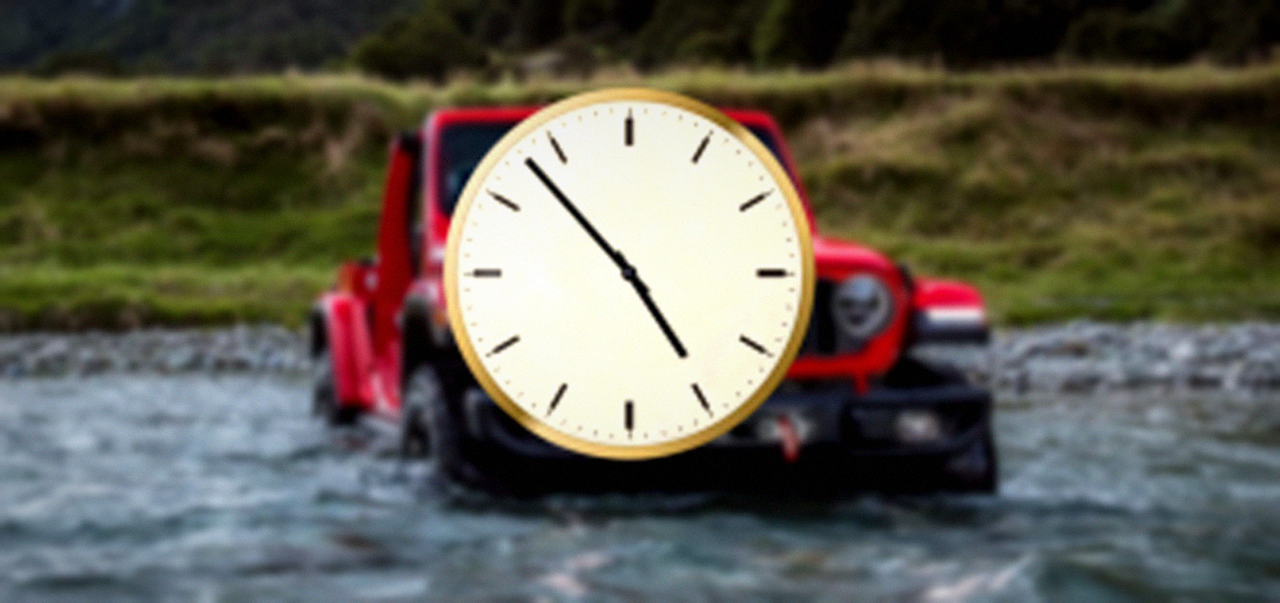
4:53
